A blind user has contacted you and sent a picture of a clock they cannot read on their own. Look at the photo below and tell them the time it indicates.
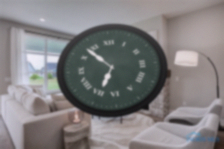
6:53
